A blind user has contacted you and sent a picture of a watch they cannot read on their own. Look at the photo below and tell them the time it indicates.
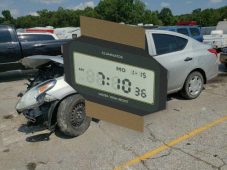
7:10:36
